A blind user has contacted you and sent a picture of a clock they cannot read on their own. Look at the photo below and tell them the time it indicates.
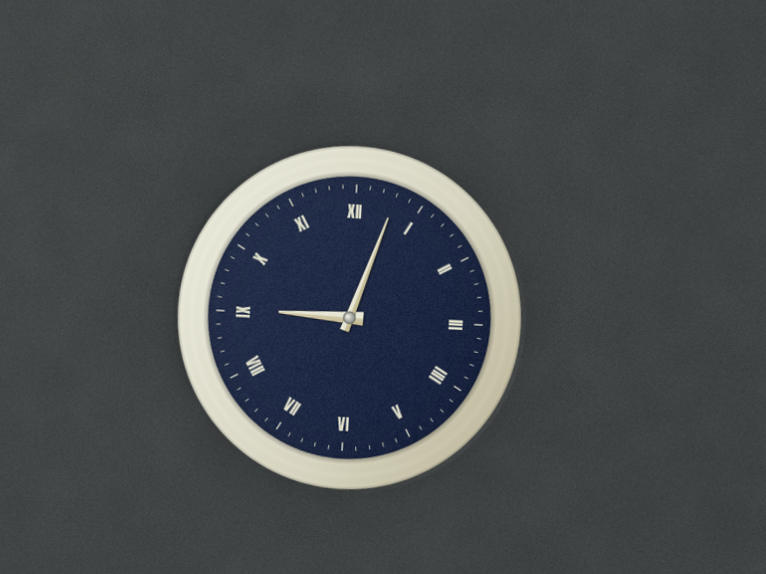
9:03
